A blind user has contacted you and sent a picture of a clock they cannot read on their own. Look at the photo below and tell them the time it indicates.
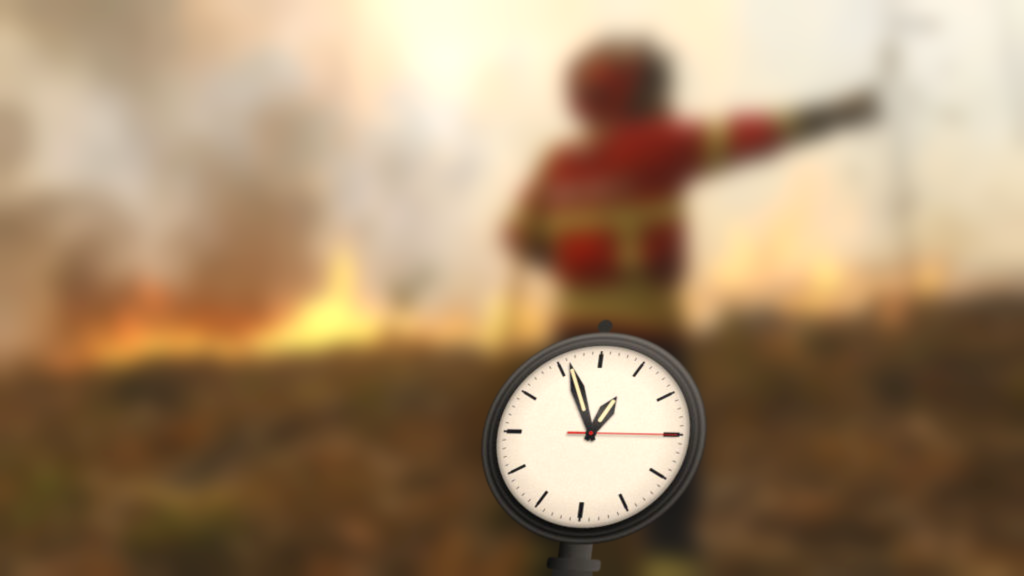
12:56:15
